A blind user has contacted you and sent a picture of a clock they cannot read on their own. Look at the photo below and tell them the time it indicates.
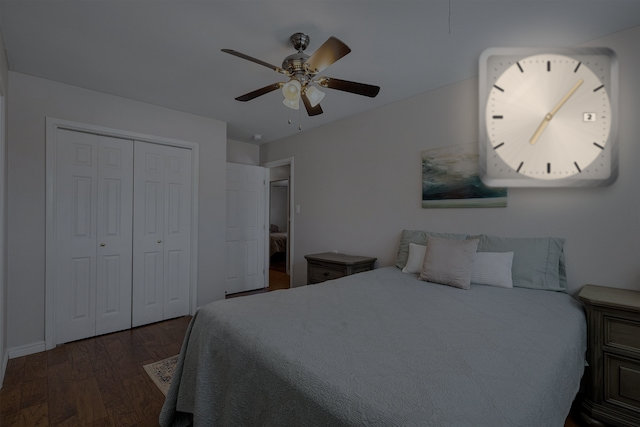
7:07
